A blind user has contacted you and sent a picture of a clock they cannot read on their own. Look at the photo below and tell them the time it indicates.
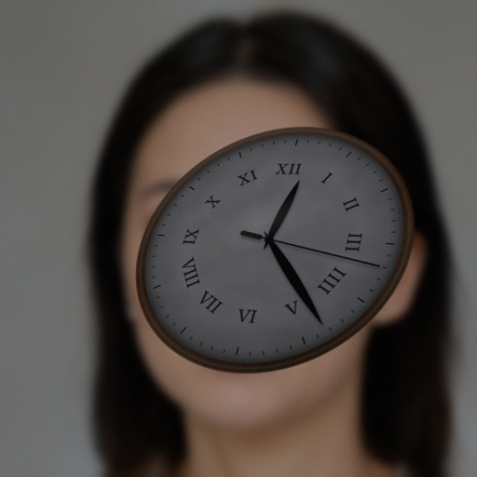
12:23:17
